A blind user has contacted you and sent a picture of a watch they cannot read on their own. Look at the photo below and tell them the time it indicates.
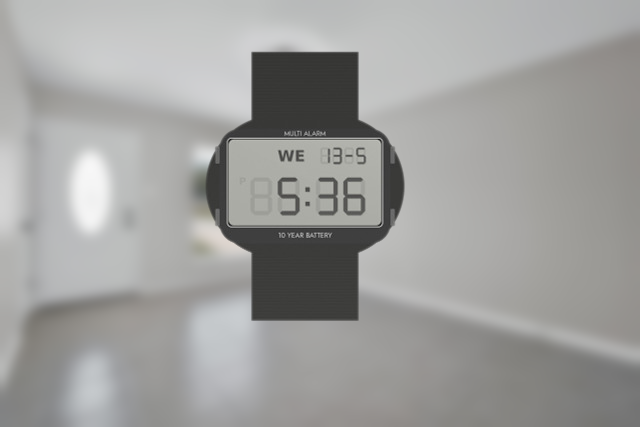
5:36
